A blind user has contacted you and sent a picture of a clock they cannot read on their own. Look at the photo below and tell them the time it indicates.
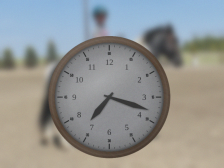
7:18
